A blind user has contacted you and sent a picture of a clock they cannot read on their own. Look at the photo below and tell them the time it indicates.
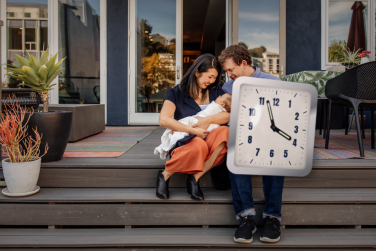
3:57
